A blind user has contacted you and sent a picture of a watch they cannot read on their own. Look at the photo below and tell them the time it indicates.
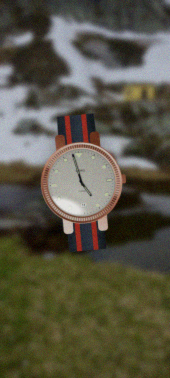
4:58
